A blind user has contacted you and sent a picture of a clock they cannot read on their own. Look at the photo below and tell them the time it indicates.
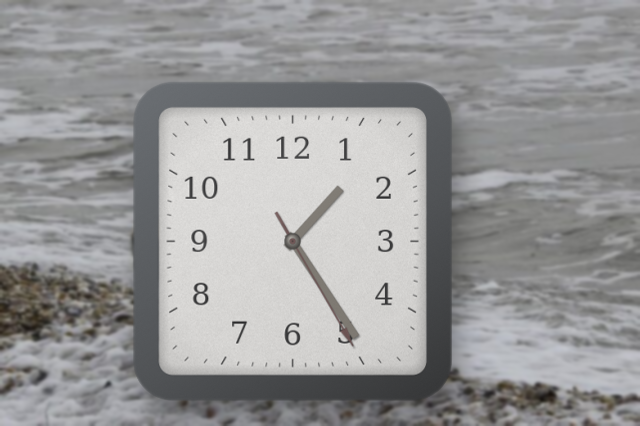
1:24:25
